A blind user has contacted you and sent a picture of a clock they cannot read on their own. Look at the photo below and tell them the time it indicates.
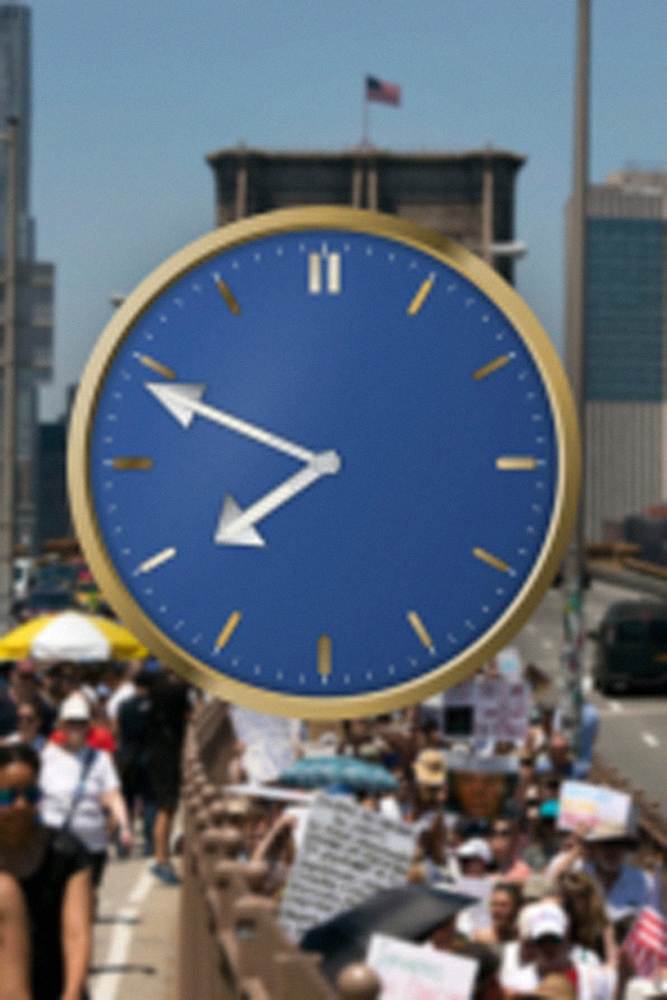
7:49
